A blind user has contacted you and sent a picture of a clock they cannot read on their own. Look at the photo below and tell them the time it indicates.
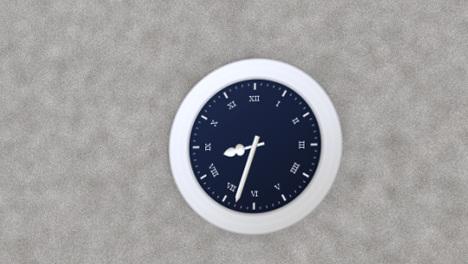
8:33
